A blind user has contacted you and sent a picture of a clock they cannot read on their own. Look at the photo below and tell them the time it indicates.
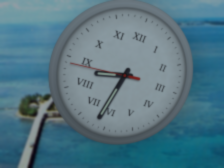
8:31:44
